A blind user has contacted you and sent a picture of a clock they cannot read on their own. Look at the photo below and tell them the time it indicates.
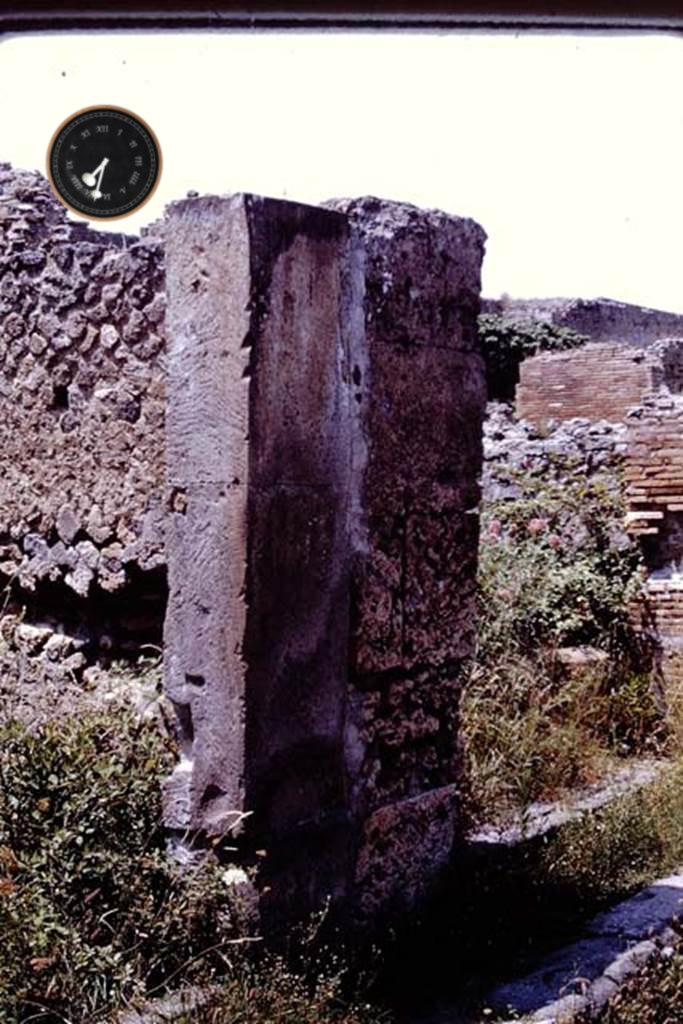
7:33
